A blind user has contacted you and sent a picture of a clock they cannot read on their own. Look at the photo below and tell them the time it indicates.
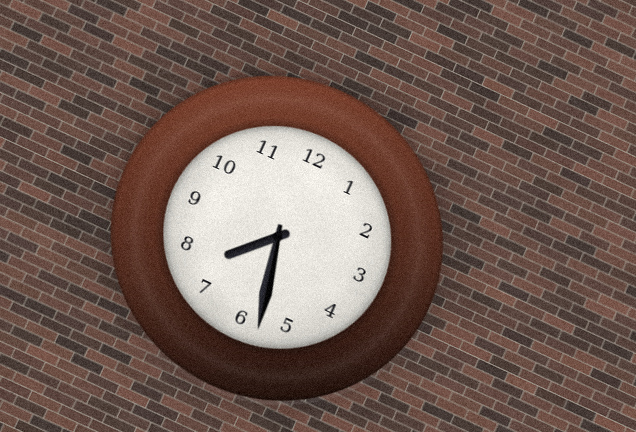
7:28
